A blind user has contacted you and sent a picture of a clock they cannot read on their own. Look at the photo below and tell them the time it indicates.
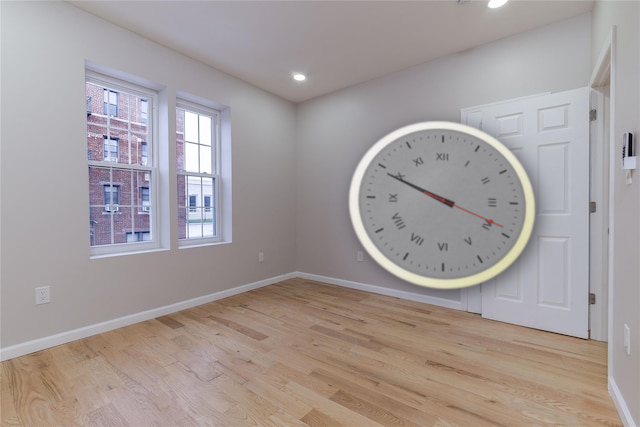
9:49:19
